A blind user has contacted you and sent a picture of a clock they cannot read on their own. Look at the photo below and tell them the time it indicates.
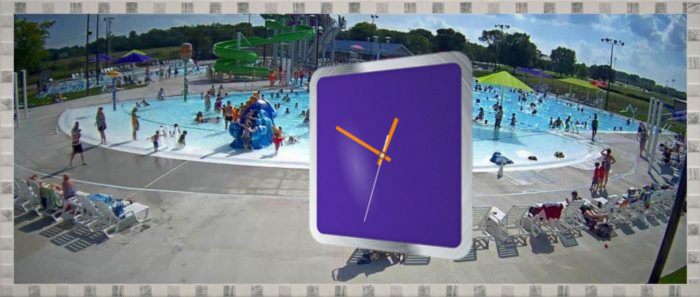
12:49:33
